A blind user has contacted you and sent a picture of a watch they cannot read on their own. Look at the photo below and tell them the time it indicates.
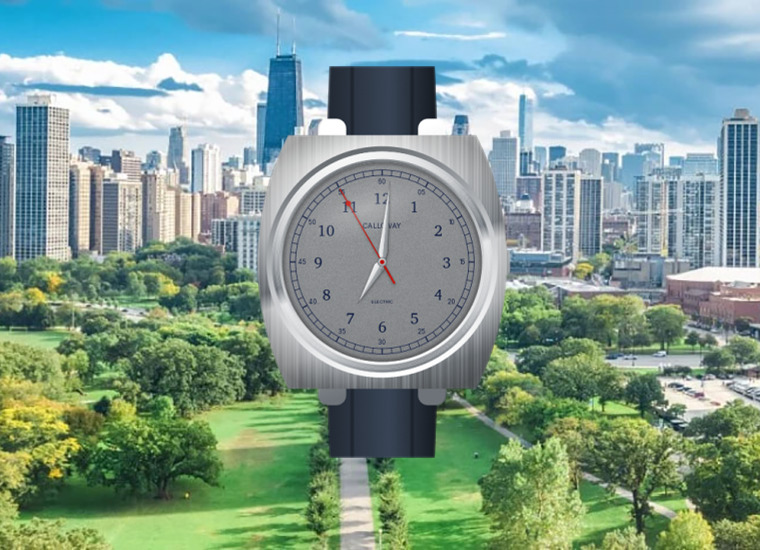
7:00:55
